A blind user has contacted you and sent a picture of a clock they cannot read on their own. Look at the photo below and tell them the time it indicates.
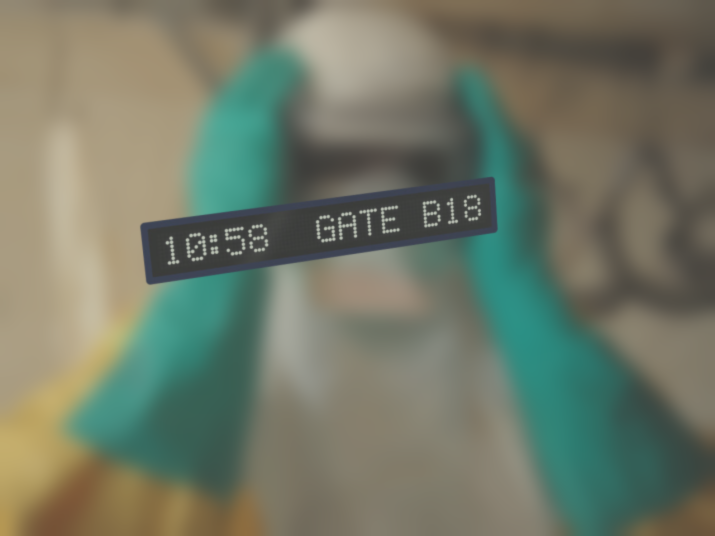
10:58
